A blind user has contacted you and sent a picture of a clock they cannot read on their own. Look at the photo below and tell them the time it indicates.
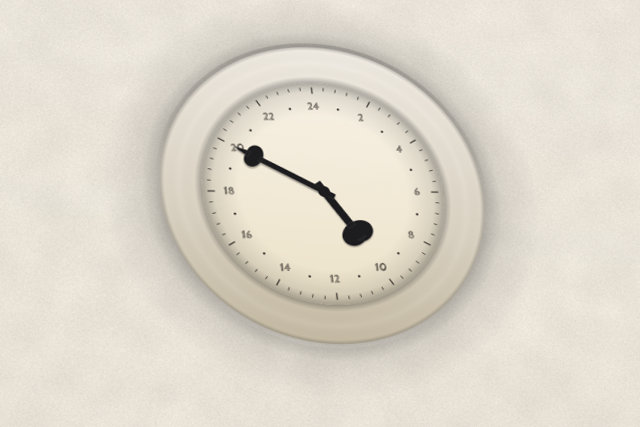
9:50
